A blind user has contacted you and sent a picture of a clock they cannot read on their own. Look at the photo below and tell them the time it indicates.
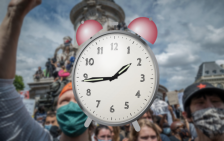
1:44
